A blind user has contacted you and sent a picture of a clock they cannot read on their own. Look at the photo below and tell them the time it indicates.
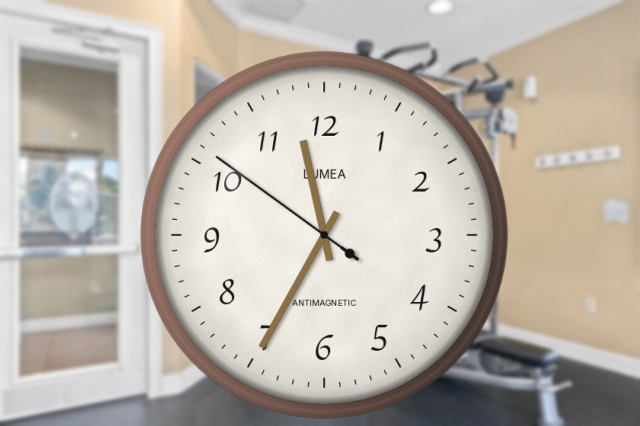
11:34:51
